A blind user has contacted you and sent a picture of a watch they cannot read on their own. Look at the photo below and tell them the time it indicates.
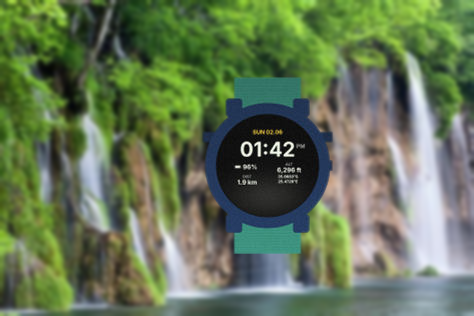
1:42
